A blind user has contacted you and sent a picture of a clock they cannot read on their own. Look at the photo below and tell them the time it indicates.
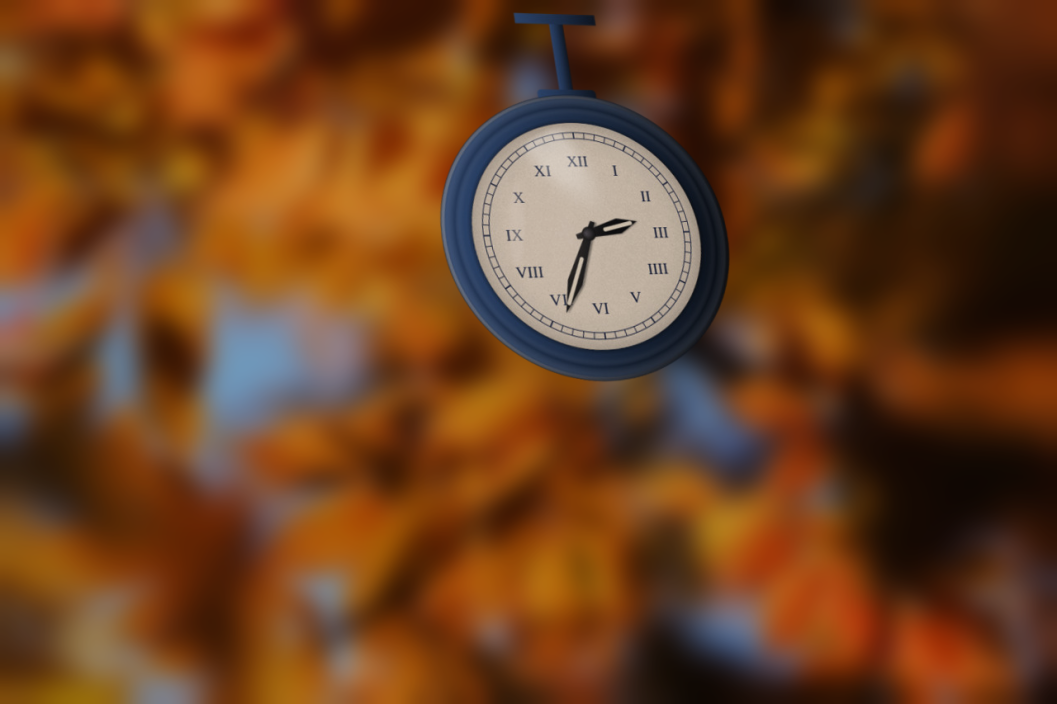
2:34
